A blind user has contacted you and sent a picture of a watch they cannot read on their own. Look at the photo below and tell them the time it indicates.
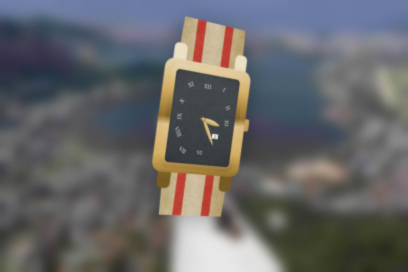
3:25
